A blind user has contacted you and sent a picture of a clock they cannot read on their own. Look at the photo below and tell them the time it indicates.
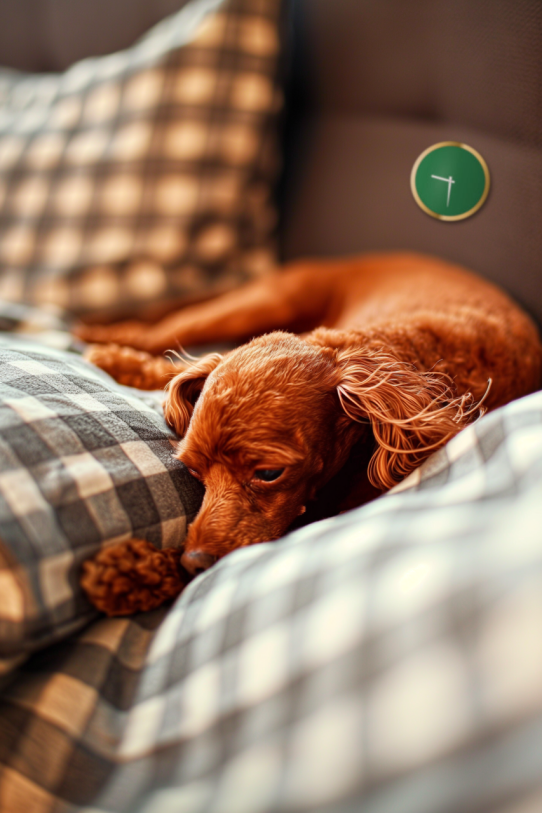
9:31
